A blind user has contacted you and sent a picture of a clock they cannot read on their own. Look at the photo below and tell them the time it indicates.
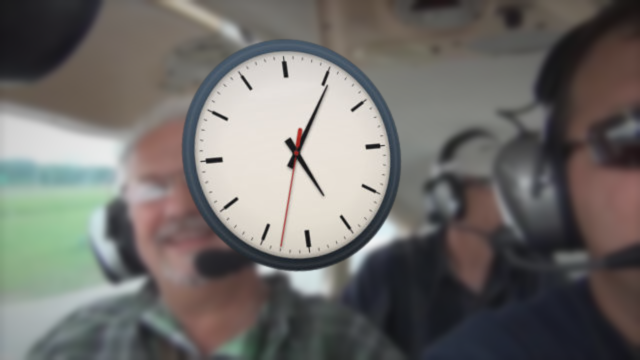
5:05:33
